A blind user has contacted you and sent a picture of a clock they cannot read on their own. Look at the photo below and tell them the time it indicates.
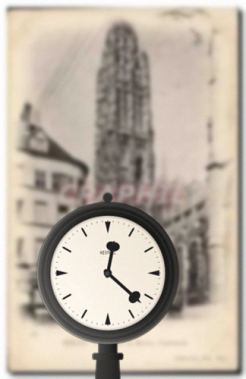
12:22
